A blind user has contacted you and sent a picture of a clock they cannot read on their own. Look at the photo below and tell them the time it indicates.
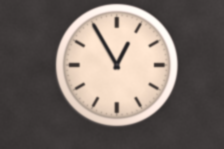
12:55
